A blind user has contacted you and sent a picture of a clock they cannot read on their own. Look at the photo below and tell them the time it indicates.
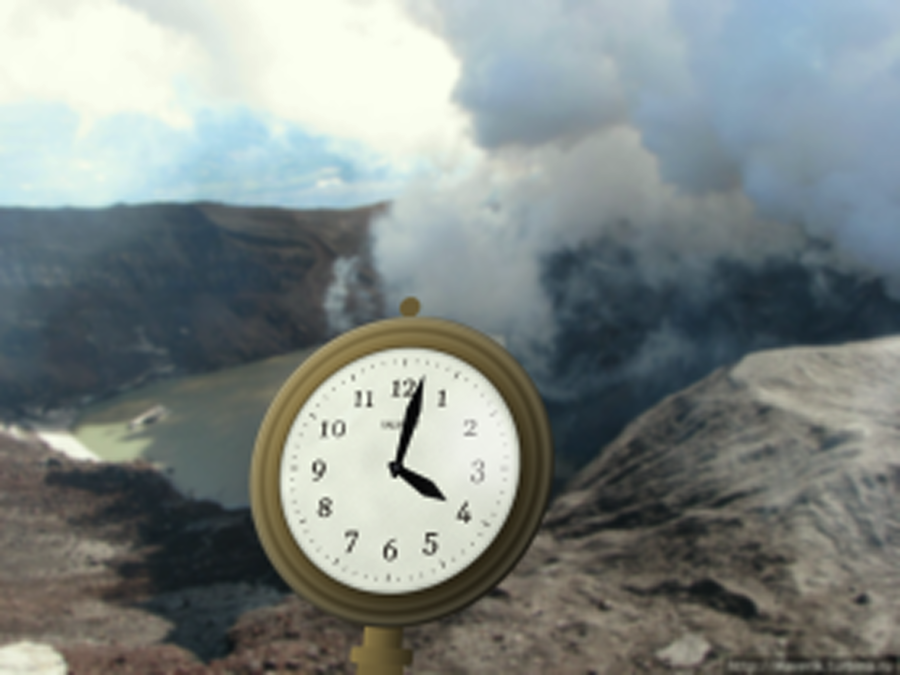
4:02
